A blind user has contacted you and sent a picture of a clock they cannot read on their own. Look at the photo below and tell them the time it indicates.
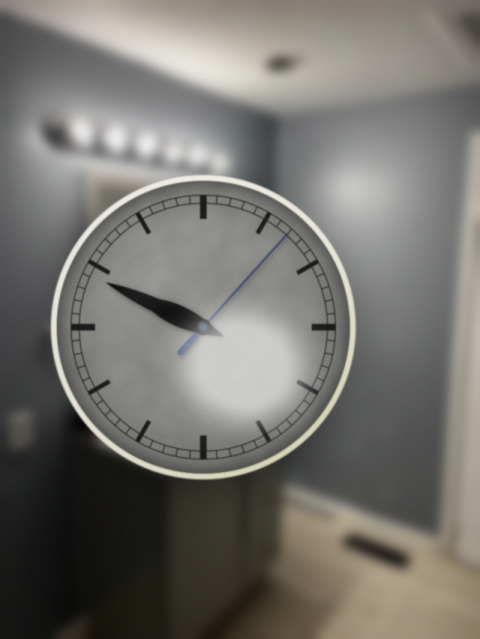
9:49:07
